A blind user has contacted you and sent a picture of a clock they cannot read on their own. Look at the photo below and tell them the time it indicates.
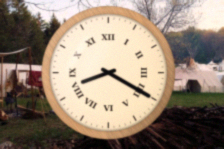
8:20
